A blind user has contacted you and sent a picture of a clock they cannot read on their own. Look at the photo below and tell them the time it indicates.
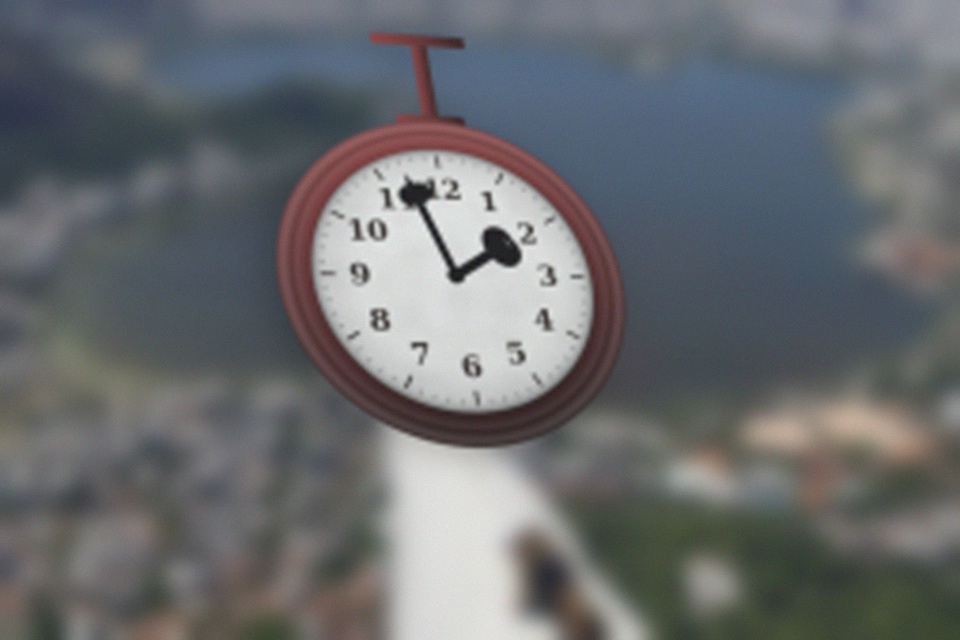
1:57
